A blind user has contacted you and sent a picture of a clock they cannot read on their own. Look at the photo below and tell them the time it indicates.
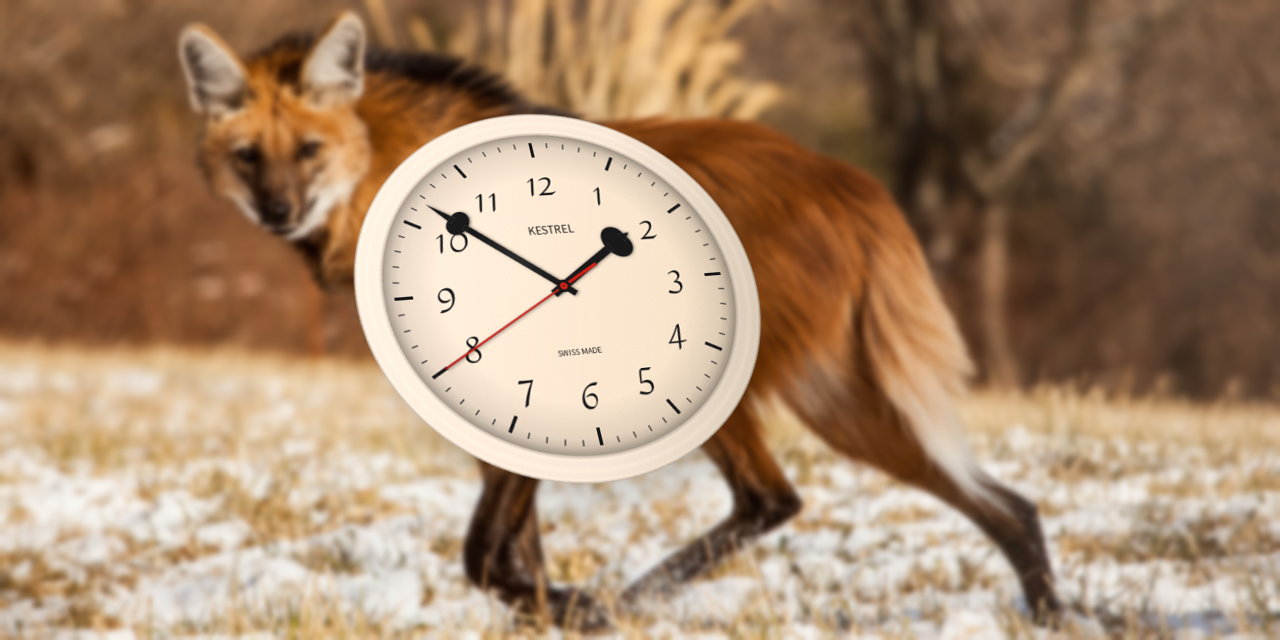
1:51:40
